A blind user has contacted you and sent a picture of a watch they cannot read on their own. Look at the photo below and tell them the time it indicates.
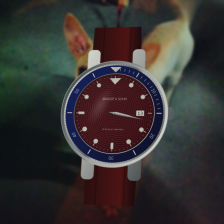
3:17
